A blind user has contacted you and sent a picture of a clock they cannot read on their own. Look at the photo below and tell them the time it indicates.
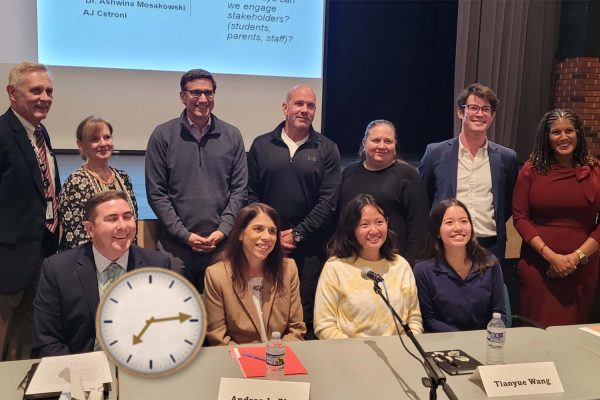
7:14
